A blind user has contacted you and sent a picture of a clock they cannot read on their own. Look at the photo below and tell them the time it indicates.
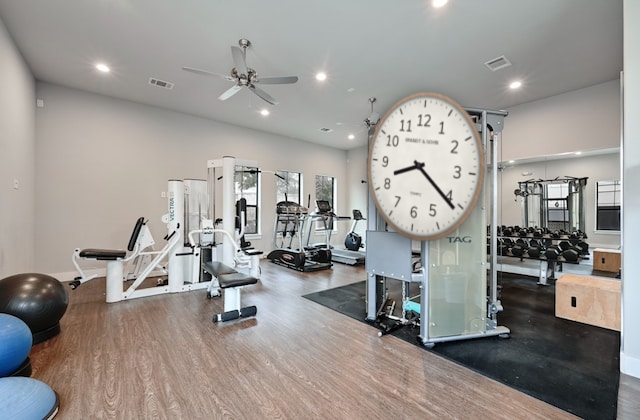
8:21
